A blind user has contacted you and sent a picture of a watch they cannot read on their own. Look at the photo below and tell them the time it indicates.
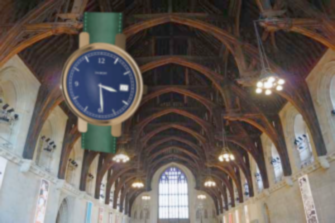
3:29
